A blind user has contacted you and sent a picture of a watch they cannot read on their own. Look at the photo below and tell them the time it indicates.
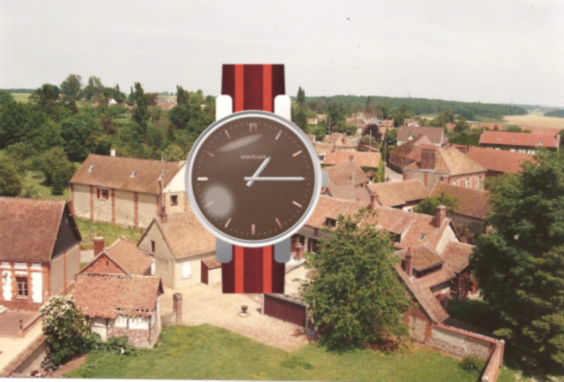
1:15
